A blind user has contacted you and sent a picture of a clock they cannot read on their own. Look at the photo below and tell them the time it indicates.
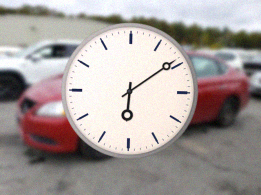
6:09
